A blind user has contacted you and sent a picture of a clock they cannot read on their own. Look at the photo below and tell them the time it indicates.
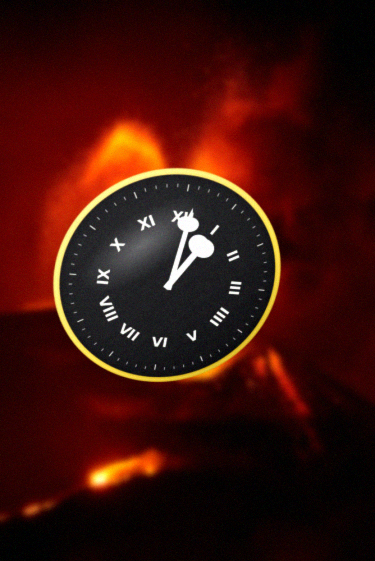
1:01
